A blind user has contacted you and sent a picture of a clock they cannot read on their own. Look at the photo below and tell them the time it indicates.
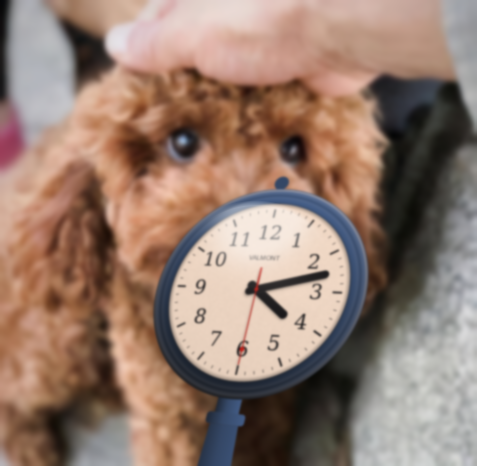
4:12:30
